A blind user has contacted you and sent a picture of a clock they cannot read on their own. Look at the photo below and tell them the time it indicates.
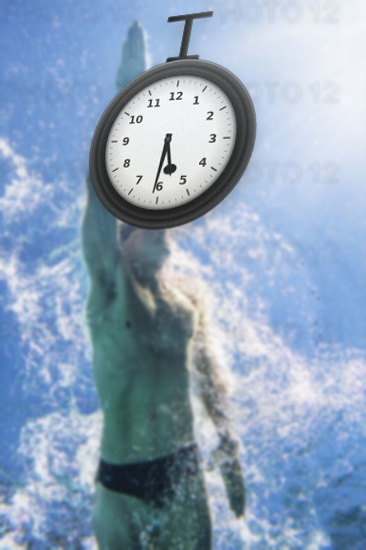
5:31
